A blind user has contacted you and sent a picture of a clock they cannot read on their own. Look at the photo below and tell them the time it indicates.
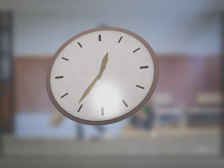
12:36
